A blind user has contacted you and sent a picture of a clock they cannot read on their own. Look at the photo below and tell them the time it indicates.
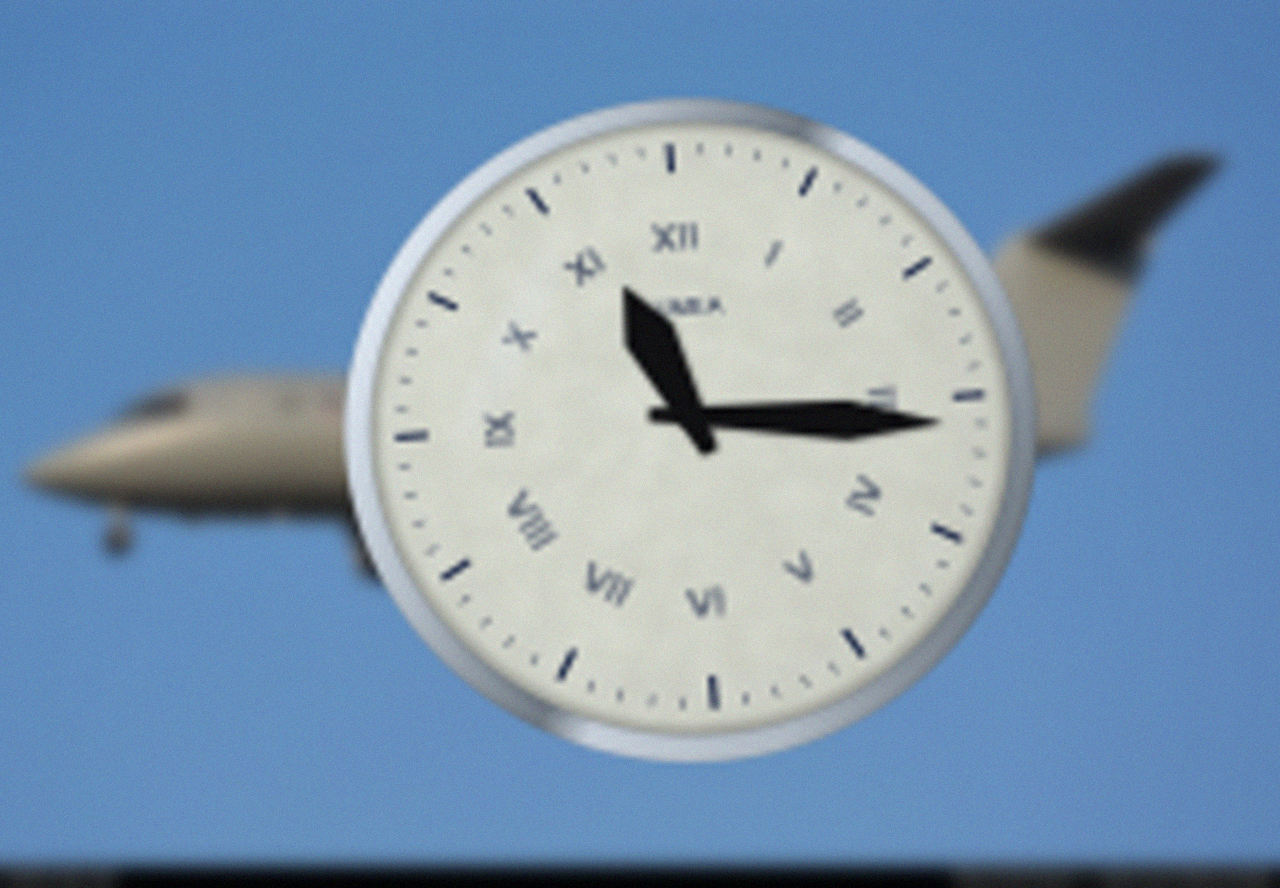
11:16
